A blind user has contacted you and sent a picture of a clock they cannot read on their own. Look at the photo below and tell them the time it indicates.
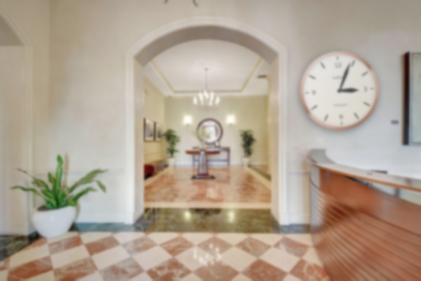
3:04
